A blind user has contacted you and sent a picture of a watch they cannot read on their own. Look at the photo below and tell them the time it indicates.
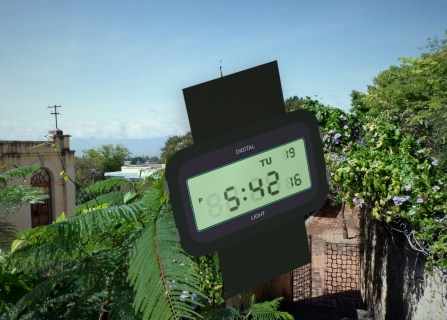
5:42:16
